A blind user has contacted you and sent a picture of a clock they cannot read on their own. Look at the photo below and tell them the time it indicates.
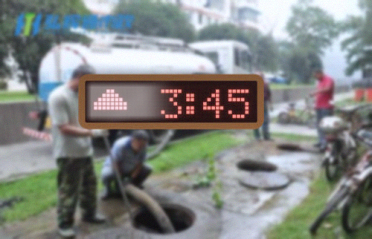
3:45
